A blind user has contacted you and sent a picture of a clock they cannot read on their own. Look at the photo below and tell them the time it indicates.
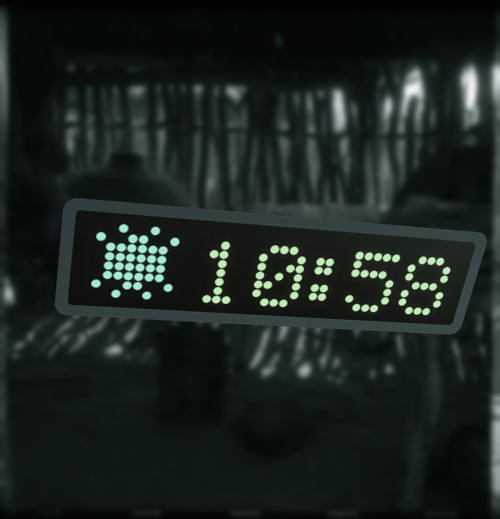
10:58
